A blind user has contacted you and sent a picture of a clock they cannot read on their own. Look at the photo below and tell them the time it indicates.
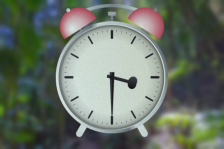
3:30
